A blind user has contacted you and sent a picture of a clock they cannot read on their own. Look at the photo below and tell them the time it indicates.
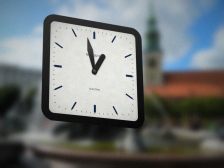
12:58
